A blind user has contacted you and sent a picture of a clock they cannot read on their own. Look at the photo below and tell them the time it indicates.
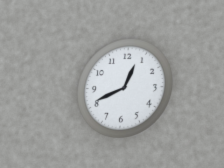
12:41
